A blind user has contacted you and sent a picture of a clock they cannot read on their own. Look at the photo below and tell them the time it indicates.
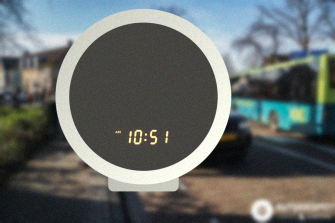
10:51
